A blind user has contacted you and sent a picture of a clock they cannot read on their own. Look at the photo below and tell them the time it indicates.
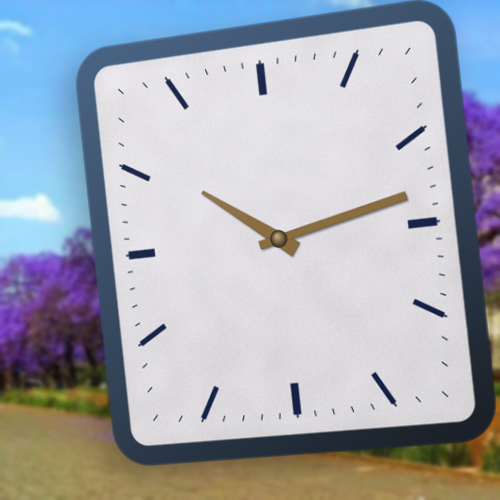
10:13
